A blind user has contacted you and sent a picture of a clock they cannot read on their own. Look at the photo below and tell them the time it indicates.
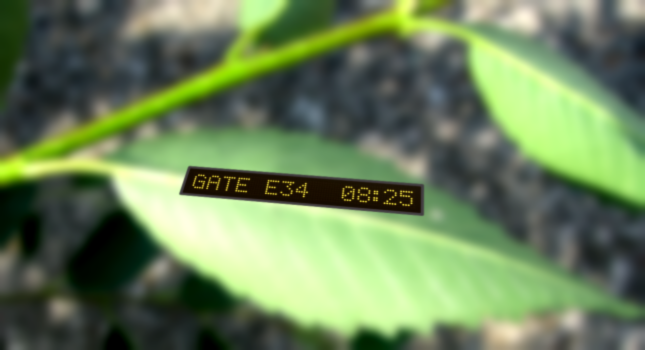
8:25
